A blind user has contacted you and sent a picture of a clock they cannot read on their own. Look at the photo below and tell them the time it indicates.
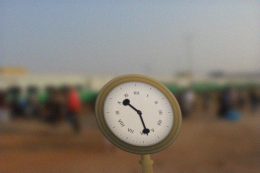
10:28
